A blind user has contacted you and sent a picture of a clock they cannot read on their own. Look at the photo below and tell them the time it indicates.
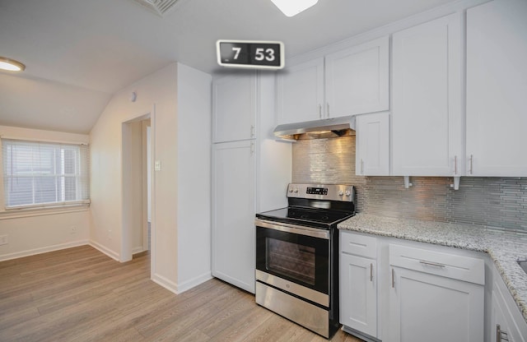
7:53
